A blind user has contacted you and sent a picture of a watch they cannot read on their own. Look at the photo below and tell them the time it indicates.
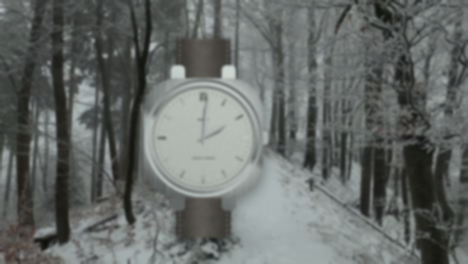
2:01
